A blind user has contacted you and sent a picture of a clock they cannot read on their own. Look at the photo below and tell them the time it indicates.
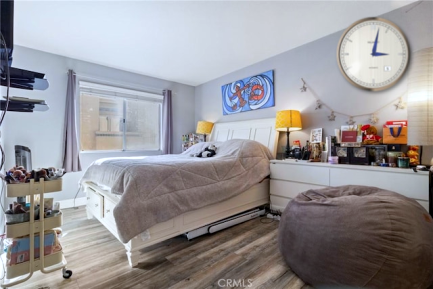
3:02
